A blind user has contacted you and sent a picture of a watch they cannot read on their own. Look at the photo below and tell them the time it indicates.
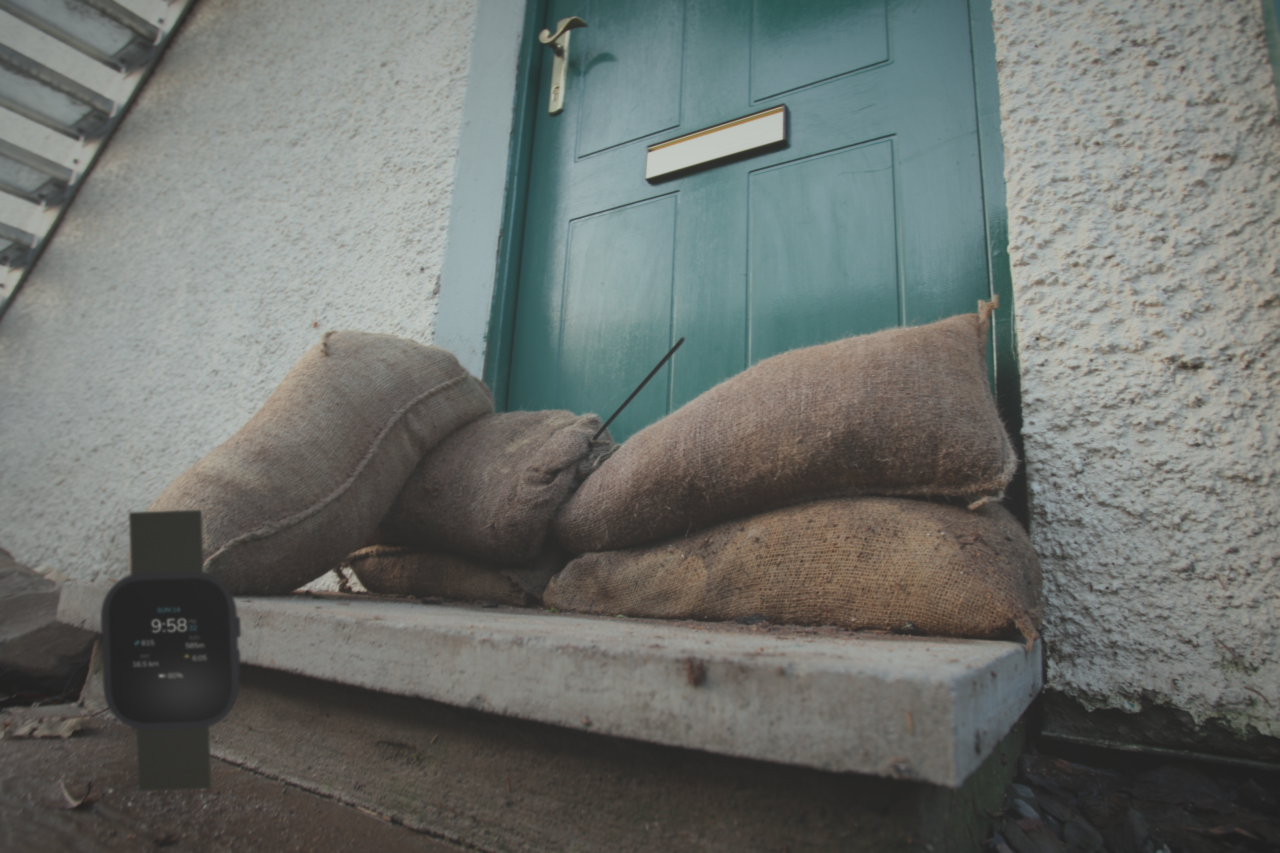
9:58
